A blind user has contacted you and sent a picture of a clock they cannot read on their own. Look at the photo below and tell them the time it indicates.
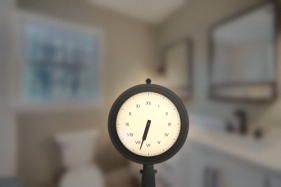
6:33
